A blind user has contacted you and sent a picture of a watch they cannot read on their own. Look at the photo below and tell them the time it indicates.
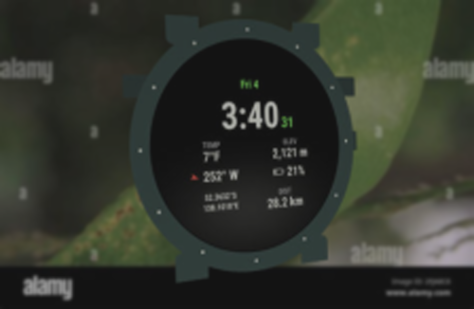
3:40
